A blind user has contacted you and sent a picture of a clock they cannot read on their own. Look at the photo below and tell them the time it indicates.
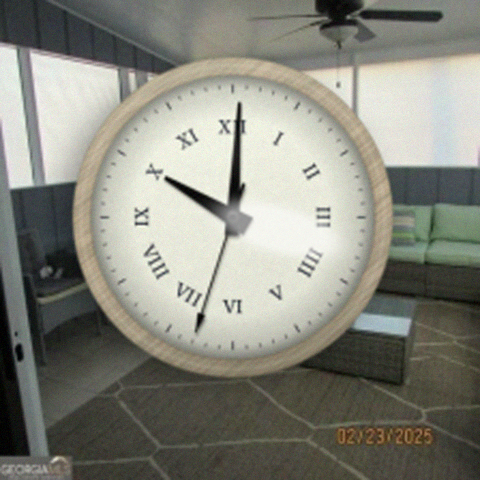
10:00:33
